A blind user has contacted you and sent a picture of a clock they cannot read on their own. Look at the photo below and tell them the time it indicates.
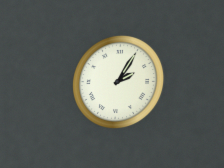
2:05
